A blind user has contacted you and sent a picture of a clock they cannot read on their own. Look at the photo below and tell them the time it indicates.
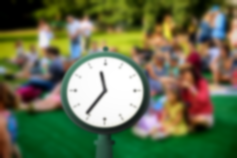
11:36
